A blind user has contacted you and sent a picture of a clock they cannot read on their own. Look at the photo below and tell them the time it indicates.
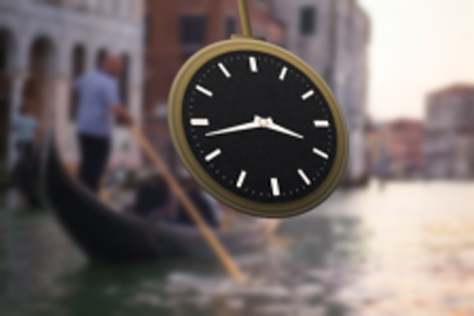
3:43
